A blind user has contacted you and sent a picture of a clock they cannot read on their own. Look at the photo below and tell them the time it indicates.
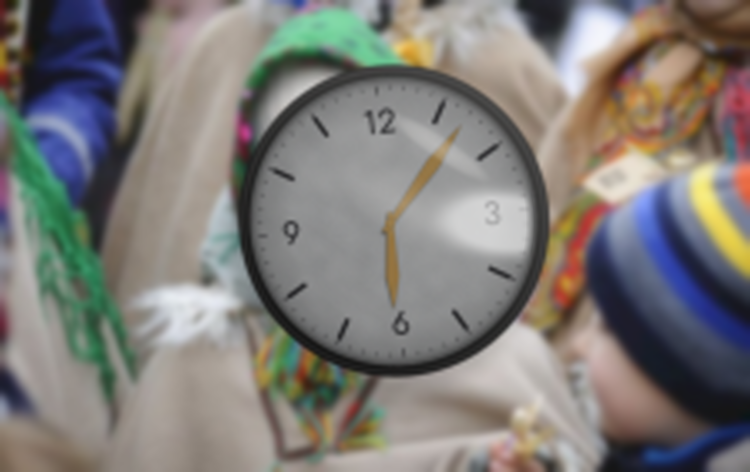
6:07
